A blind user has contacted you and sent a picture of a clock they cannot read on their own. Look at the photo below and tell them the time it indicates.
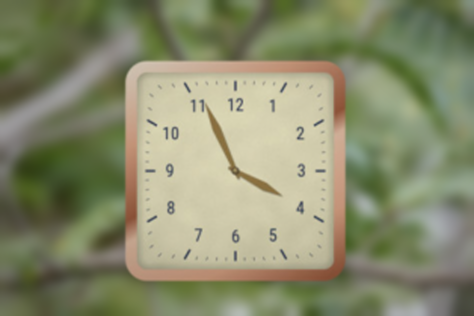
3:56
